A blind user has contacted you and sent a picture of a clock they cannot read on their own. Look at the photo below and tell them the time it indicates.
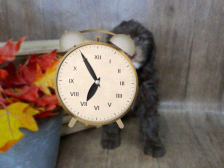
6:55
